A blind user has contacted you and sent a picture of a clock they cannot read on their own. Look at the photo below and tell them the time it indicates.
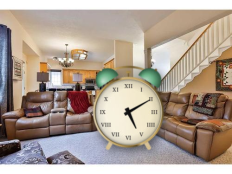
5:10
